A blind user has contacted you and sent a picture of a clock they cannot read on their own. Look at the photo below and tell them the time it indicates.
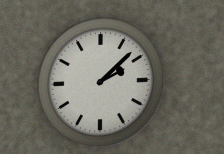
2:08
